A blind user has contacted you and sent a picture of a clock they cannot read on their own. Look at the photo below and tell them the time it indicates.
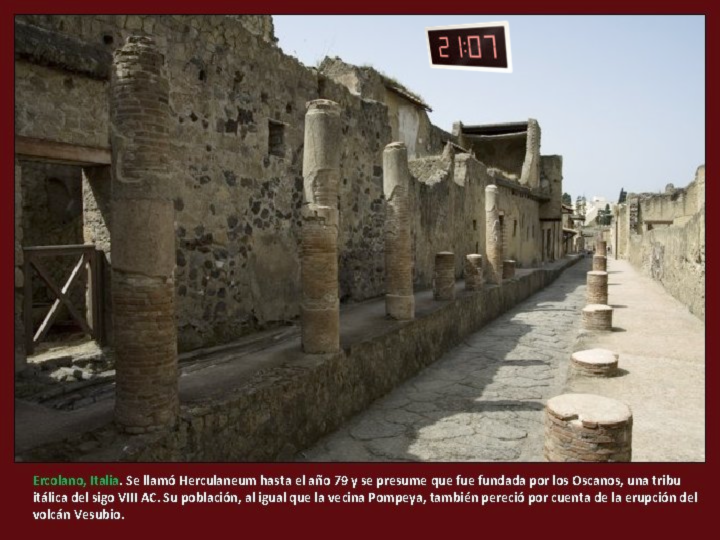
21:07
